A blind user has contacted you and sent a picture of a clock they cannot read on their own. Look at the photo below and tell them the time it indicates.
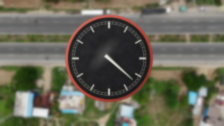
4:22
